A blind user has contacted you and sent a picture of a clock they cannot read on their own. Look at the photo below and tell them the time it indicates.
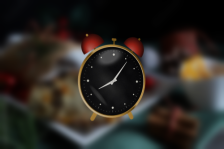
8:06
